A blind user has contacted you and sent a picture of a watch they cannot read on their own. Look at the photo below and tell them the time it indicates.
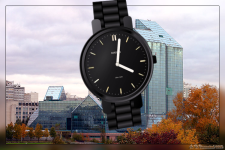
4:02
